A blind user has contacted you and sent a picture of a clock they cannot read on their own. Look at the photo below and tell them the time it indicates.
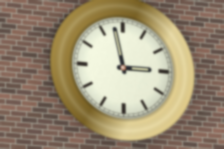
2:58
